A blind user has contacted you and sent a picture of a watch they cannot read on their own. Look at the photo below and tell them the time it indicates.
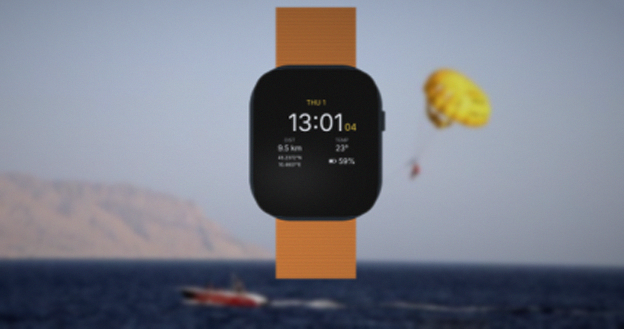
13:01
